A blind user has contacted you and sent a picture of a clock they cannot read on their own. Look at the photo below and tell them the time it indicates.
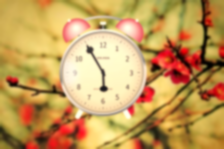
5:55
